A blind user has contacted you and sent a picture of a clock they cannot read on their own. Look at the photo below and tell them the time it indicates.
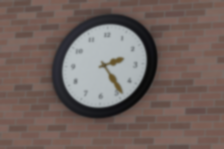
2:24
